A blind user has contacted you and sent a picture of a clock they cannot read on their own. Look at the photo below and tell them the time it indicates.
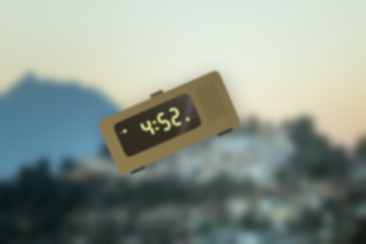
4:52
